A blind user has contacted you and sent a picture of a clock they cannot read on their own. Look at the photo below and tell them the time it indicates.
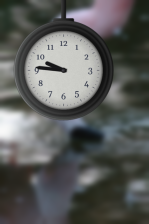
9:46
